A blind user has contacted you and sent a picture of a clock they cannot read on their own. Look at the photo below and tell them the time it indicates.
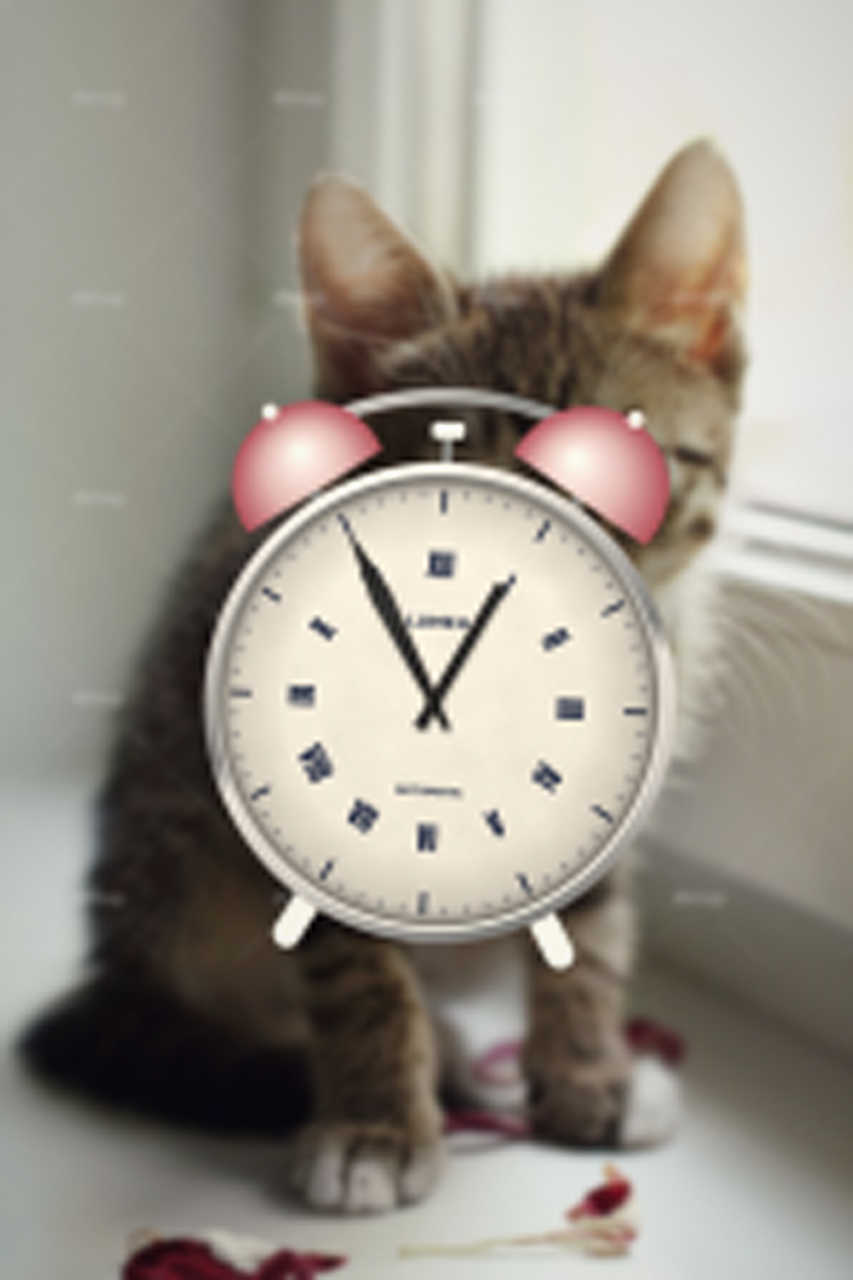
12:55
